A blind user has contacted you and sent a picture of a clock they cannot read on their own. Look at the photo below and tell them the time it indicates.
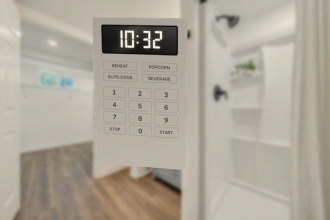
10:32
